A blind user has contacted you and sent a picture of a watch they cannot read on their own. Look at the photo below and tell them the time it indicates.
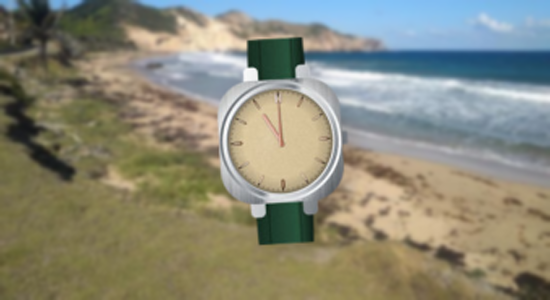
11:00
